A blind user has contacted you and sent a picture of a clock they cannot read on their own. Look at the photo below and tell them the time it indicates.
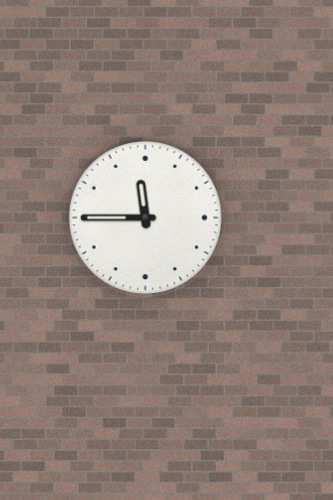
11:45
